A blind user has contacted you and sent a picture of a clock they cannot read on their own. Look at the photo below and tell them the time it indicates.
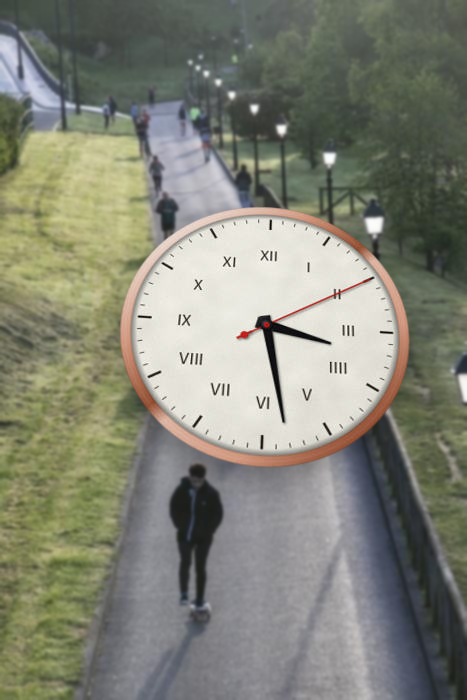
3:28:10
